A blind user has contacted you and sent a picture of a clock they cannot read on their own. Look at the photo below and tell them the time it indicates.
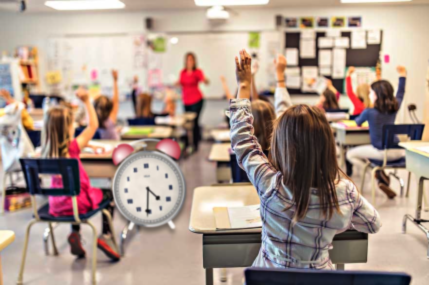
4:31
